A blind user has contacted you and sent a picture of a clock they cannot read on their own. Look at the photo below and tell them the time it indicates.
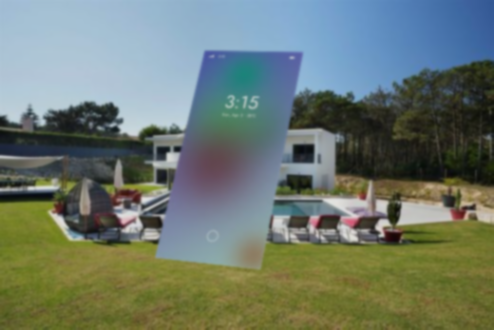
3:15
